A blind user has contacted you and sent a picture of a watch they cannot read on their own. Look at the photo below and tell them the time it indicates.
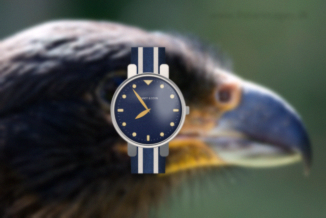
7:54
